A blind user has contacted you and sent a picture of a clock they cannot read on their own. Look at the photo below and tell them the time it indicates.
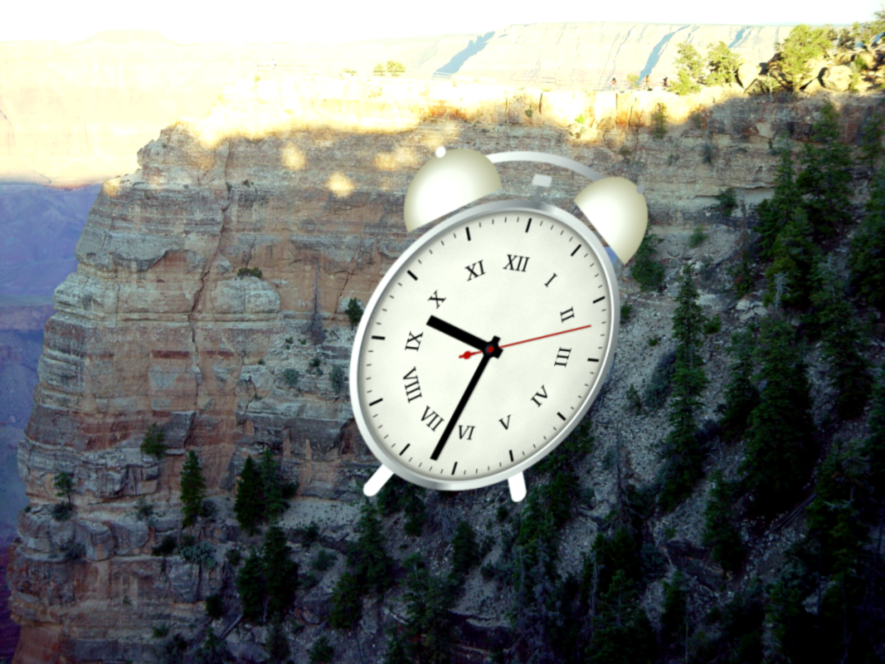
9:32:12
